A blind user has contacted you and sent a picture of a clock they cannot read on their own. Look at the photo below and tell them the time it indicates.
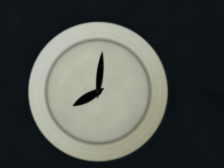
8:01
